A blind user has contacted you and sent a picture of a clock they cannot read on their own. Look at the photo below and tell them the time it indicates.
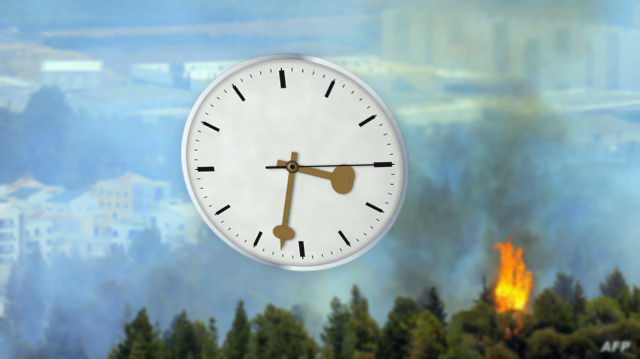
3:32:15
